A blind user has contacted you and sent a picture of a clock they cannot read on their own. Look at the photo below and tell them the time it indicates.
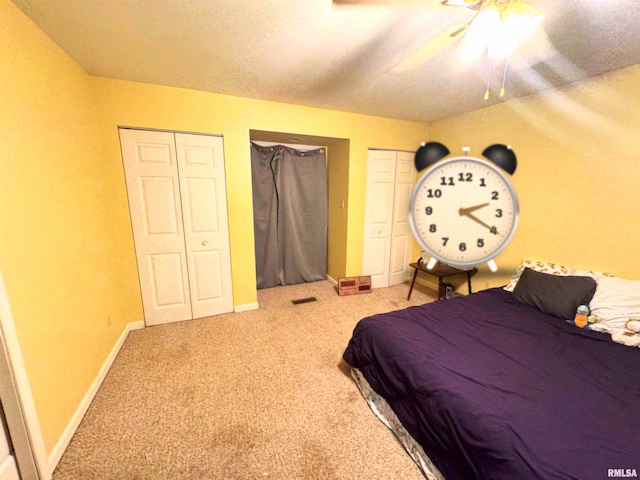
2:20
